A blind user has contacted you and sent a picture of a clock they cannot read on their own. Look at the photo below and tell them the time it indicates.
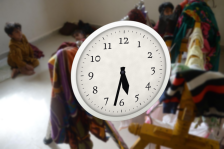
5:32
